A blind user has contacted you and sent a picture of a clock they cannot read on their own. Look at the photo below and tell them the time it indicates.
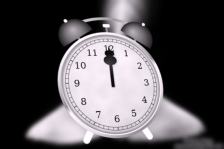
12:00
